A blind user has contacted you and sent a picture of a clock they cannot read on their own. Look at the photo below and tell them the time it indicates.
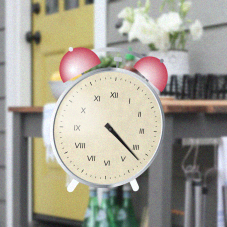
4:22
